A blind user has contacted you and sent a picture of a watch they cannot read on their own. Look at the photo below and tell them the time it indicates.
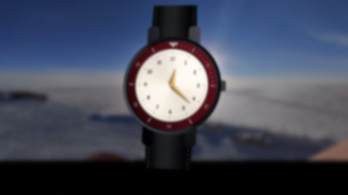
12:22
